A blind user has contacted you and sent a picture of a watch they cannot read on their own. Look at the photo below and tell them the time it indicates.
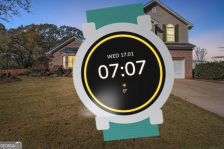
7:07
